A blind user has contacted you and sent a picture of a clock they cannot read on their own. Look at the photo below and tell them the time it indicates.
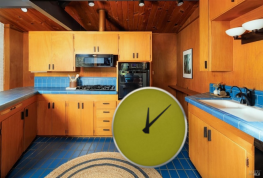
12:08
